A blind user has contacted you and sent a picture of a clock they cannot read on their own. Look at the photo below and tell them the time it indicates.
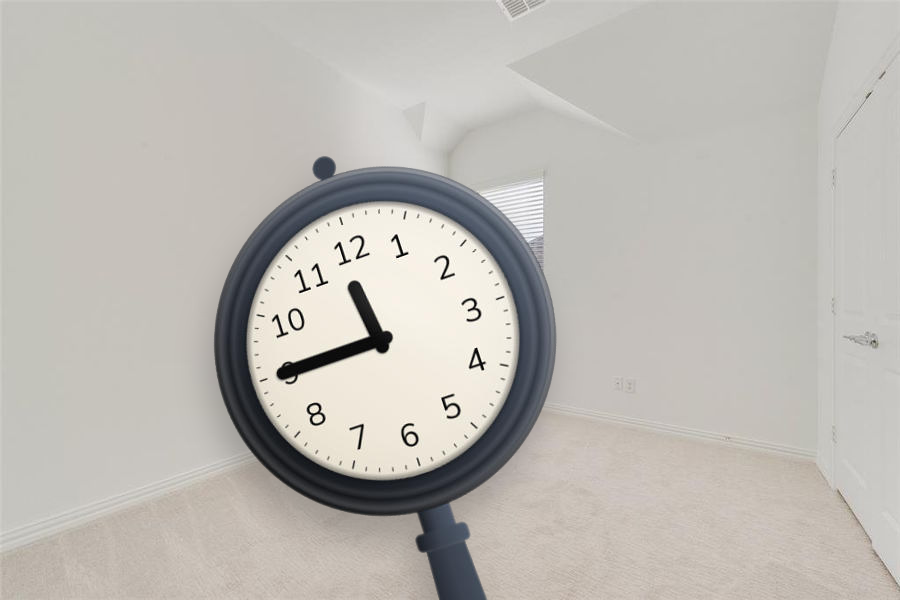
11:45
